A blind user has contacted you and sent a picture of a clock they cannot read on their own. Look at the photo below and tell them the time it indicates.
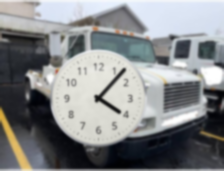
4:07
